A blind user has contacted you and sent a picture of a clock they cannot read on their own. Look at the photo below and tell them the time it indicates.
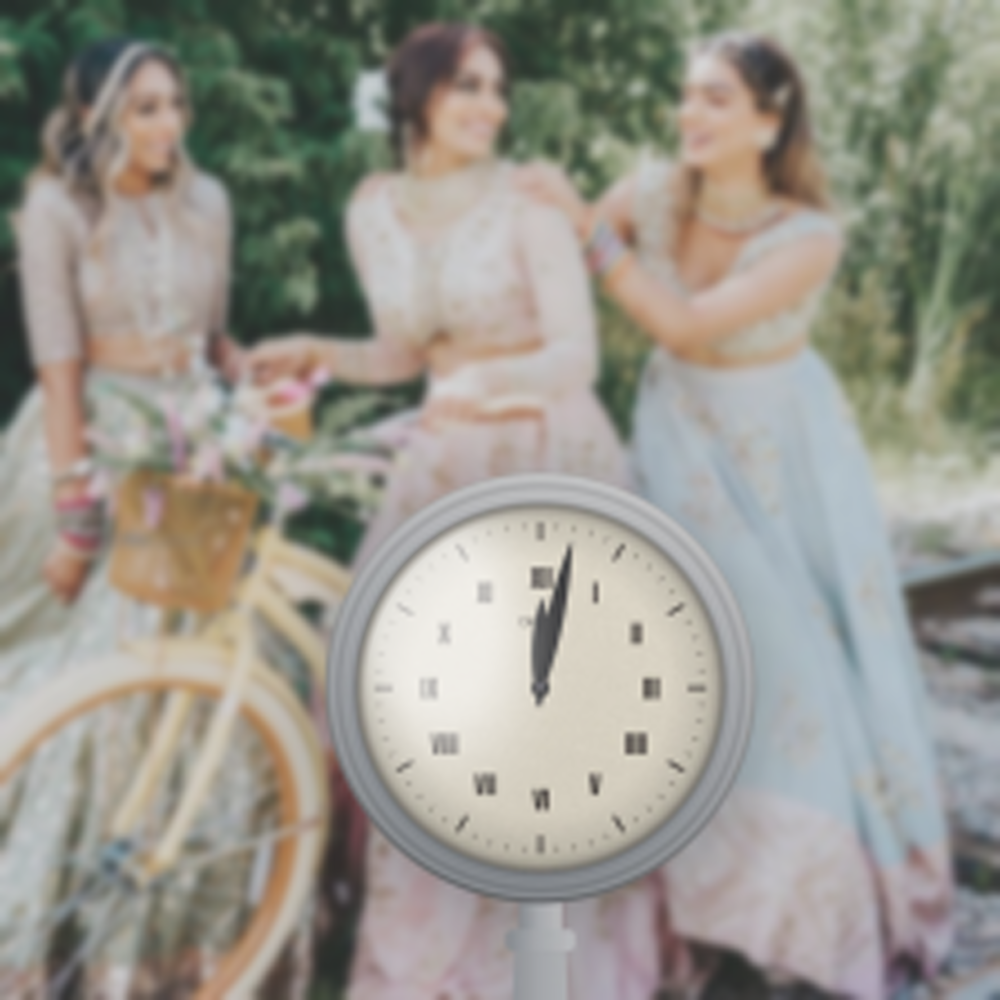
12:02
